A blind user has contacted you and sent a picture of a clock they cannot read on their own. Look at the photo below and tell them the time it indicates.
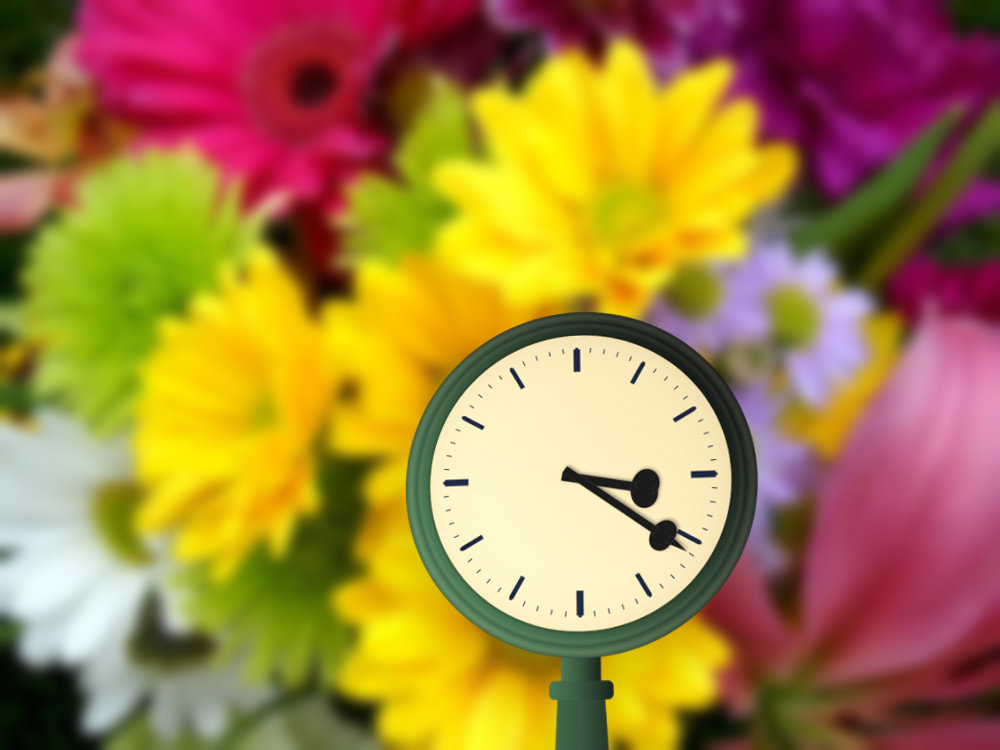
3:21
